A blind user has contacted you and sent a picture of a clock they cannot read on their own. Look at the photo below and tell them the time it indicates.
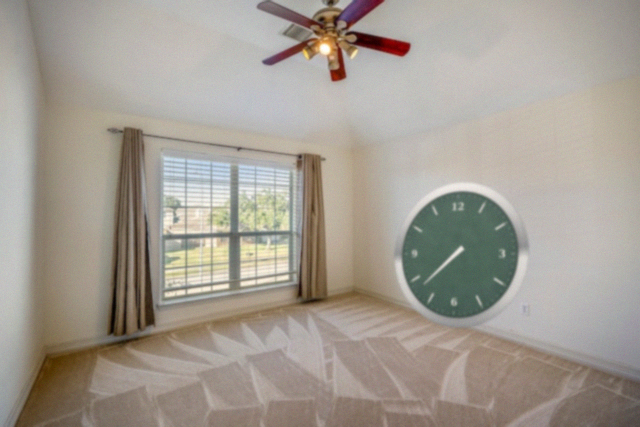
7:38
